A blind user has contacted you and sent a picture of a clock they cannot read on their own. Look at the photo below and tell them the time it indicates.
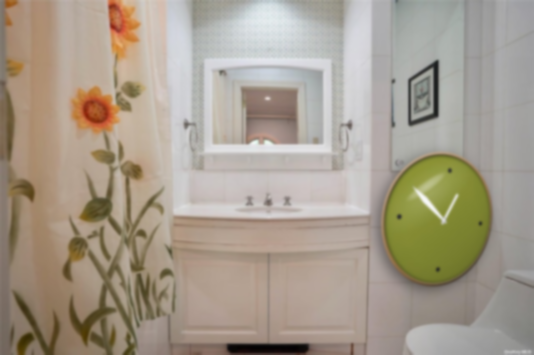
12:51
